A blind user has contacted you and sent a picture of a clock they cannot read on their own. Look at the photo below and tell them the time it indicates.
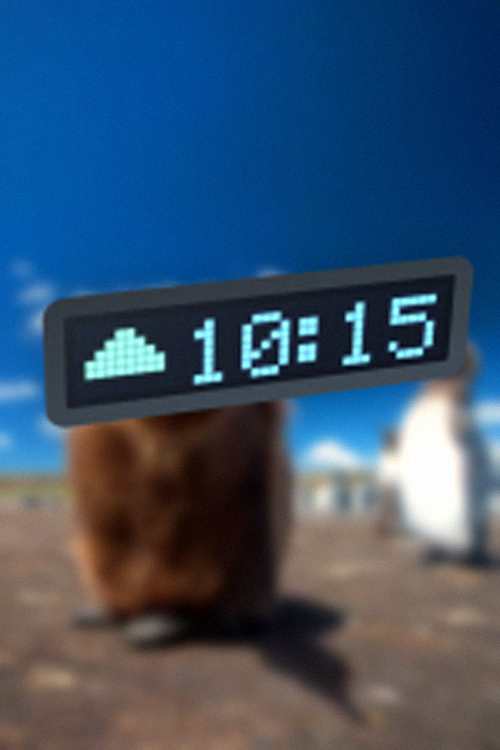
10:15
